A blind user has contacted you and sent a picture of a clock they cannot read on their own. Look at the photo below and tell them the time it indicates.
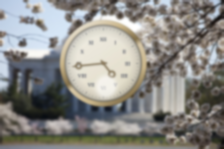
4:44
